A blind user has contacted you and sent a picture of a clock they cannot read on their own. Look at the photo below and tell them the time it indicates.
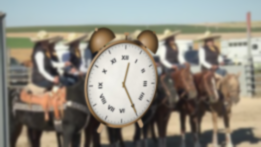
12:25
